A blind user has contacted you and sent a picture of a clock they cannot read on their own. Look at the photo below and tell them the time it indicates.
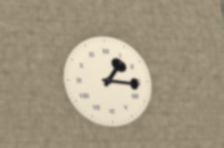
1:16
